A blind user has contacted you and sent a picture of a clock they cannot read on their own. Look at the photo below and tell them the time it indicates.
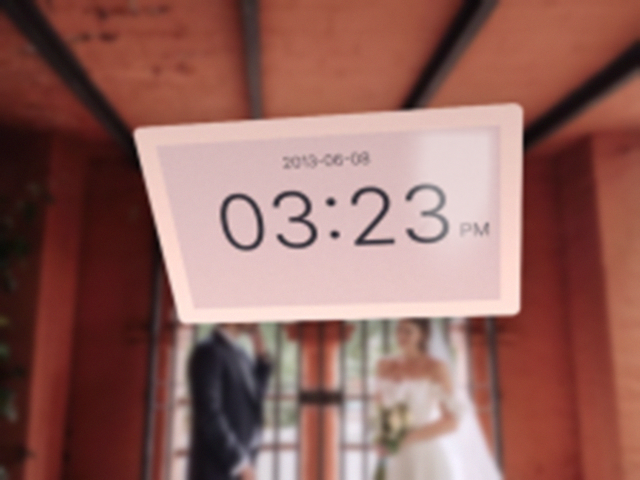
3:23
